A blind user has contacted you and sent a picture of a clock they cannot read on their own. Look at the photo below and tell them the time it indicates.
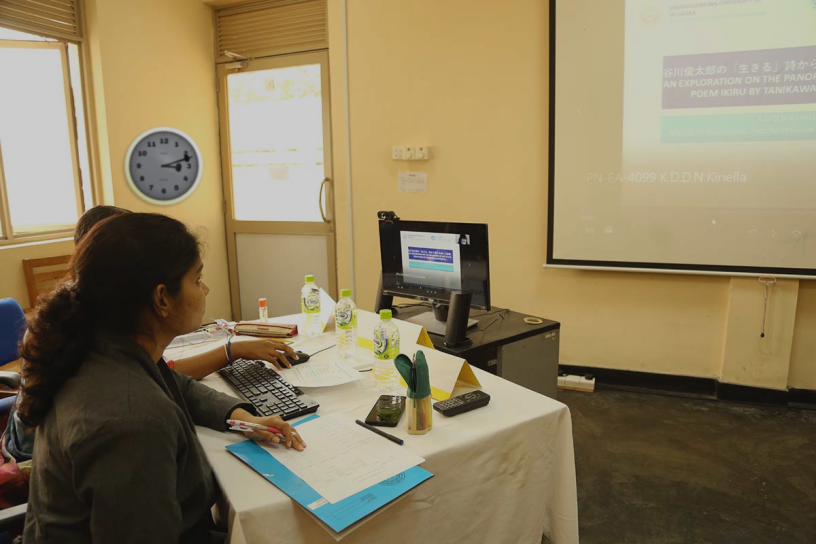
3:12
